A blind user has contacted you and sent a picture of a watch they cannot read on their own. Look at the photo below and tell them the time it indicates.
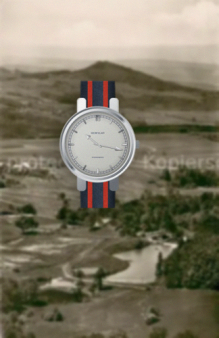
10:17
